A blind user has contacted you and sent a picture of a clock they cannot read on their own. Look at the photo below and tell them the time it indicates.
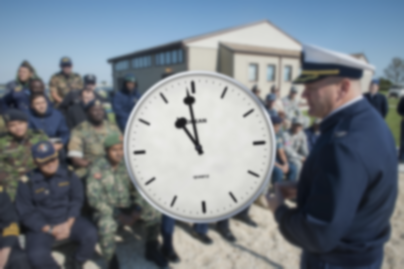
10:59
